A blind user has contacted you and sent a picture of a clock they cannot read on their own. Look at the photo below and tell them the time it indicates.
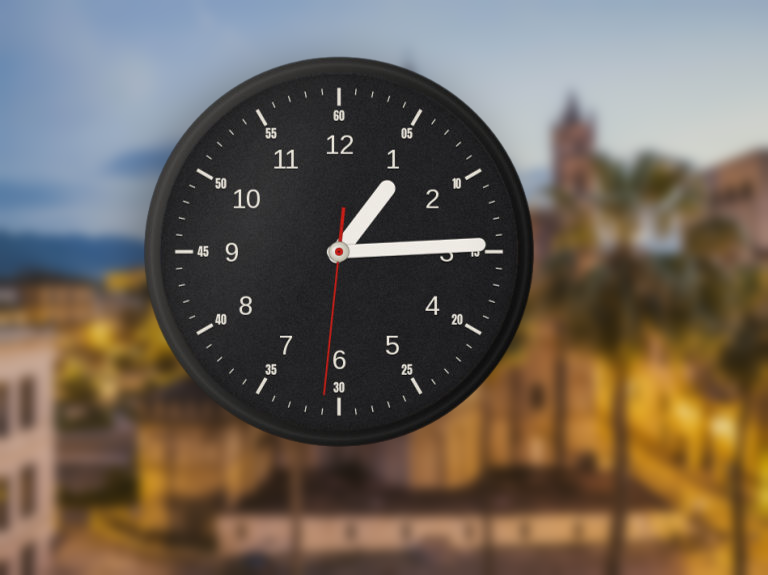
1:14:31
